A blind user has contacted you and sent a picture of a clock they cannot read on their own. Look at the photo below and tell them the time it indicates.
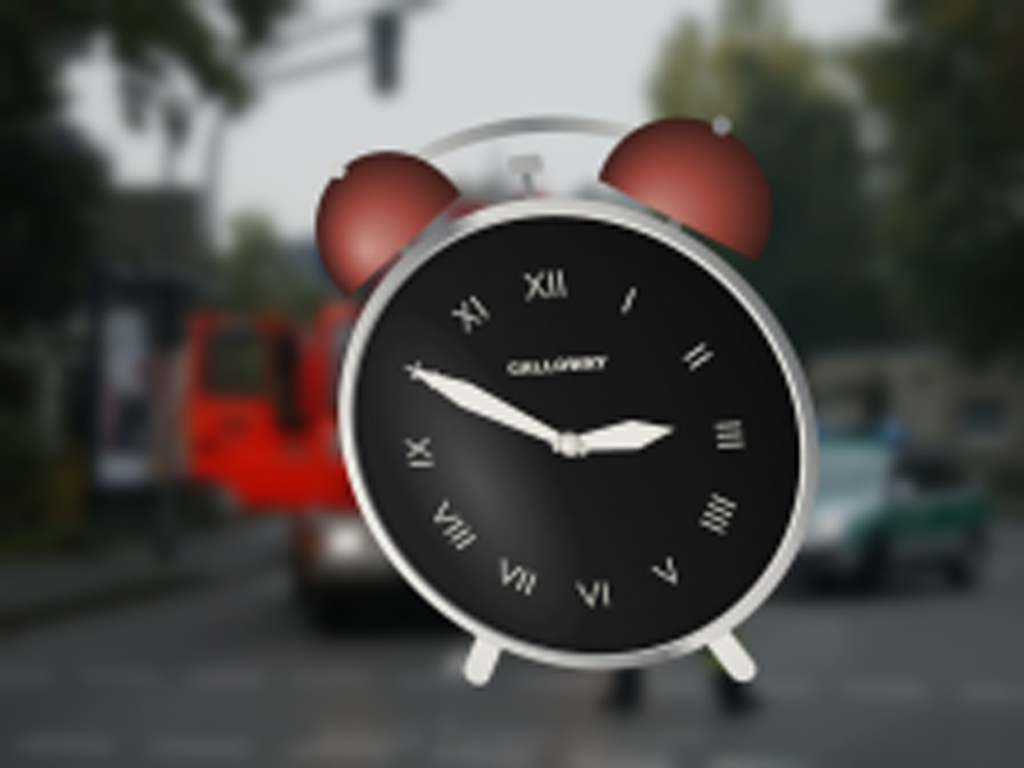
2:50
